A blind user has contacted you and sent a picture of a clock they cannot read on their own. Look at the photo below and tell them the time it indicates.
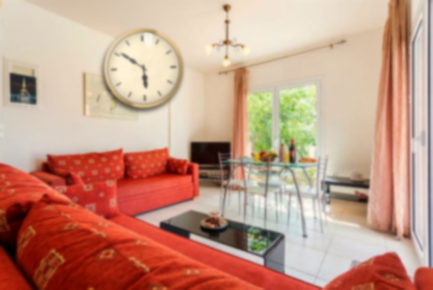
5:51
